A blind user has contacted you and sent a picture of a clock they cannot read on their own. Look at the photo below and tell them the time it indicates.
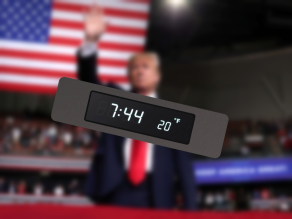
7:44
